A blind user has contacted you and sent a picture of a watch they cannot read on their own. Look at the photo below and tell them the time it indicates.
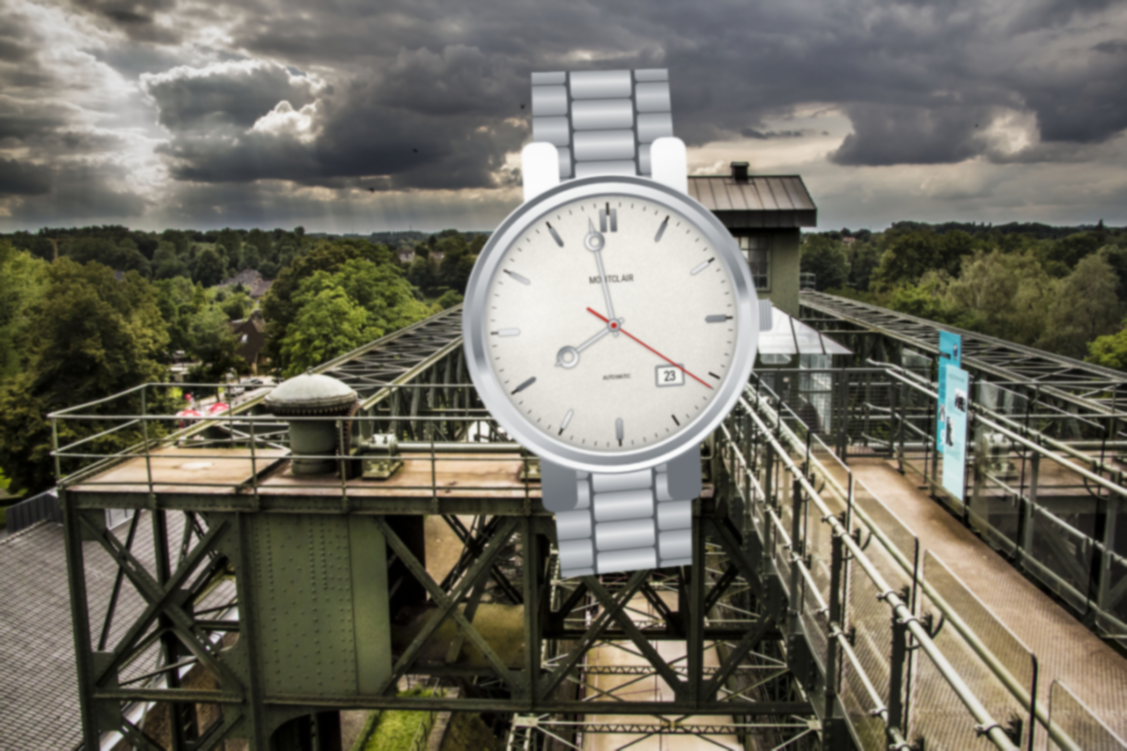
7:58:21
